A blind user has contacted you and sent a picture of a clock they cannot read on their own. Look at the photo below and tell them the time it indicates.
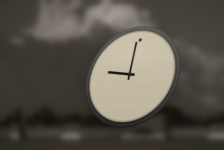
8:59
